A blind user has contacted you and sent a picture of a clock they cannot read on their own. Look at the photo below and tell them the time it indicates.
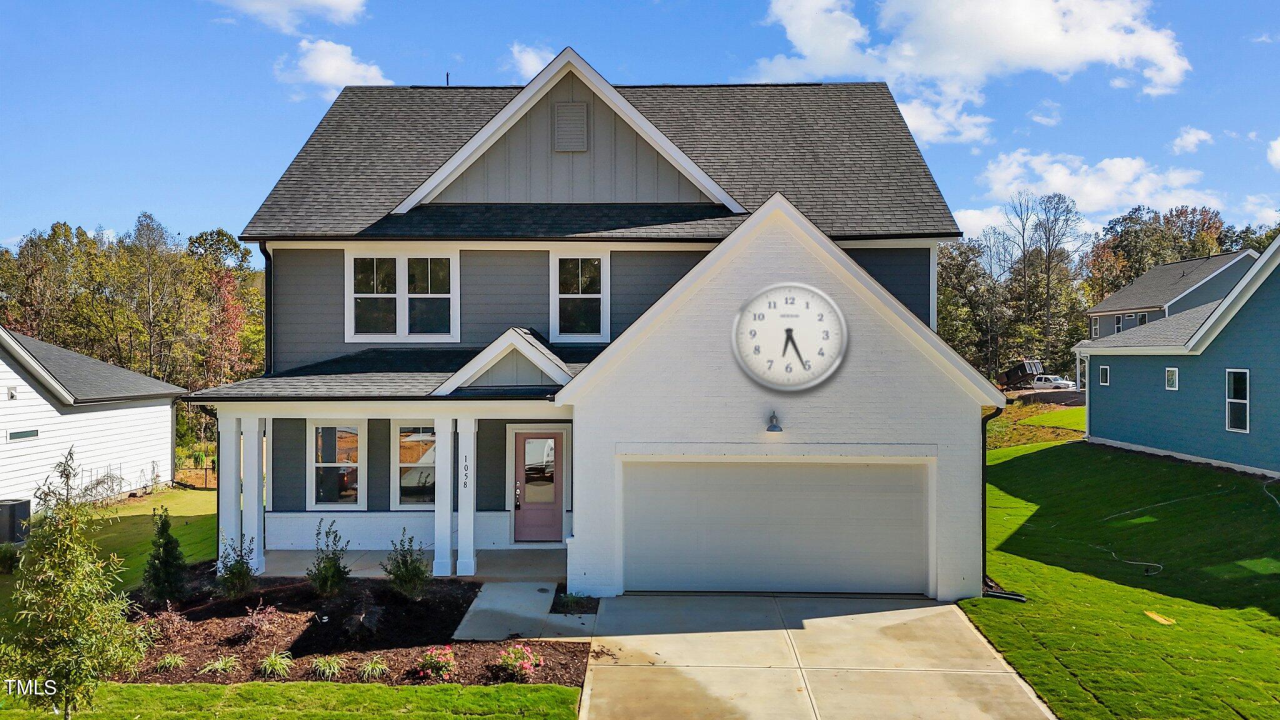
6:26
